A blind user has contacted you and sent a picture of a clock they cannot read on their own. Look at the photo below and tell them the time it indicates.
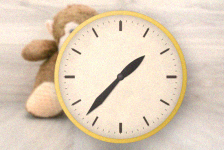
1:37
